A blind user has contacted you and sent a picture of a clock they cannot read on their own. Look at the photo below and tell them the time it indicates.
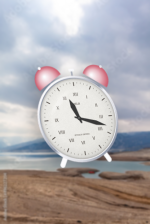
11:18
